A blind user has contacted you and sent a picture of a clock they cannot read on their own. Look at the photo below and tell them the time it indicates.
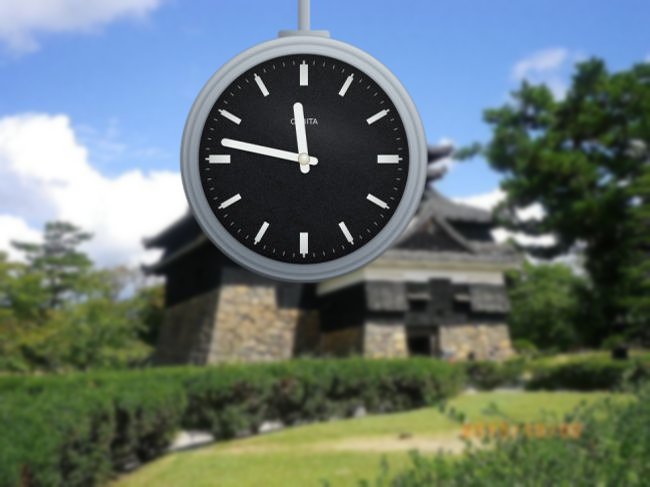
11:47
